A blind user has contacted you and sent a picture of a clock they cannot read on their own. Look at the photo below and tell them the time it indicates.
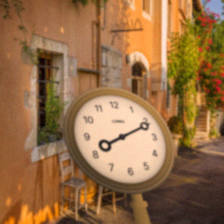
8:11
